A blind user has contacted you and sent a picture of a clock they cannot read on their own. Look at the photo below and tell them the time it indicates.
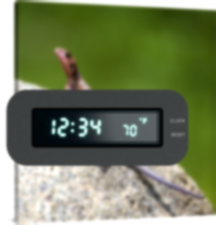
12:34
